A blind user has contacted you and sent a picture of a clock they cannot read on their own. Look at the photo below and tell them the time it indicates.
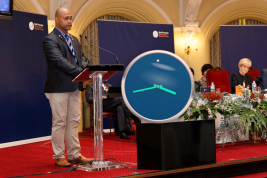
3:43
